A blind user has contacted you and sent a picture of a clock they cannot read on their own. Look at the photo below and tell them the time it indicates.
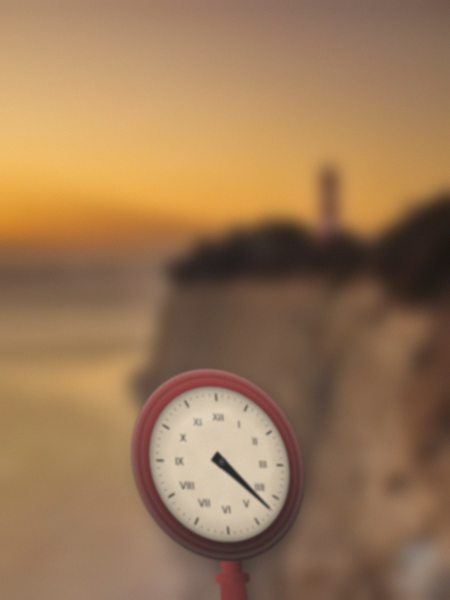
4:22
